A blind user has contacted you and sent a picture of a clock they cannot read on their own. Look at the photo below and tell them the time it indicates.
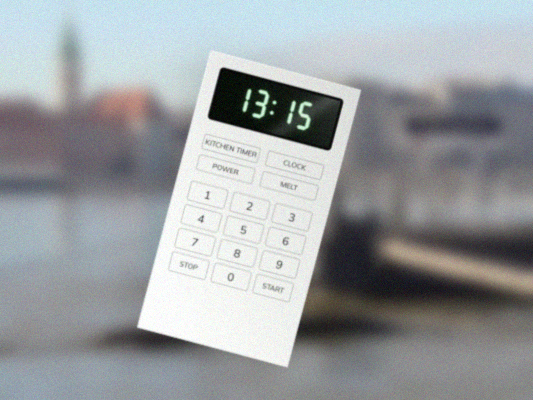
13:15
